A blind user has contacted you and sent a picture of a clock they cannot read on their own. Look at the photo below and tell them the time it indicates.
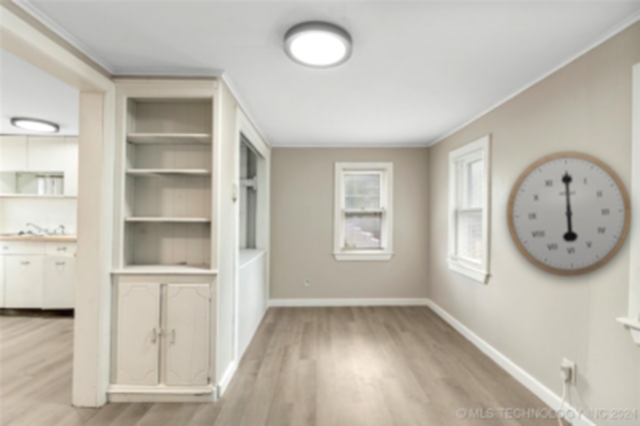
6:00
